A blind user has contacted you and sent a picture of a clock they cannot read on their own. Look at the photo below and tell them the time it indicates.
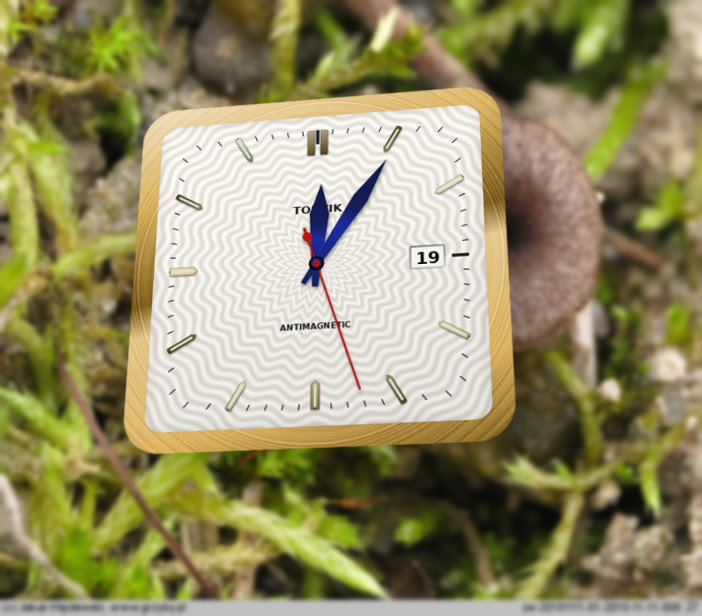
12:05:27
